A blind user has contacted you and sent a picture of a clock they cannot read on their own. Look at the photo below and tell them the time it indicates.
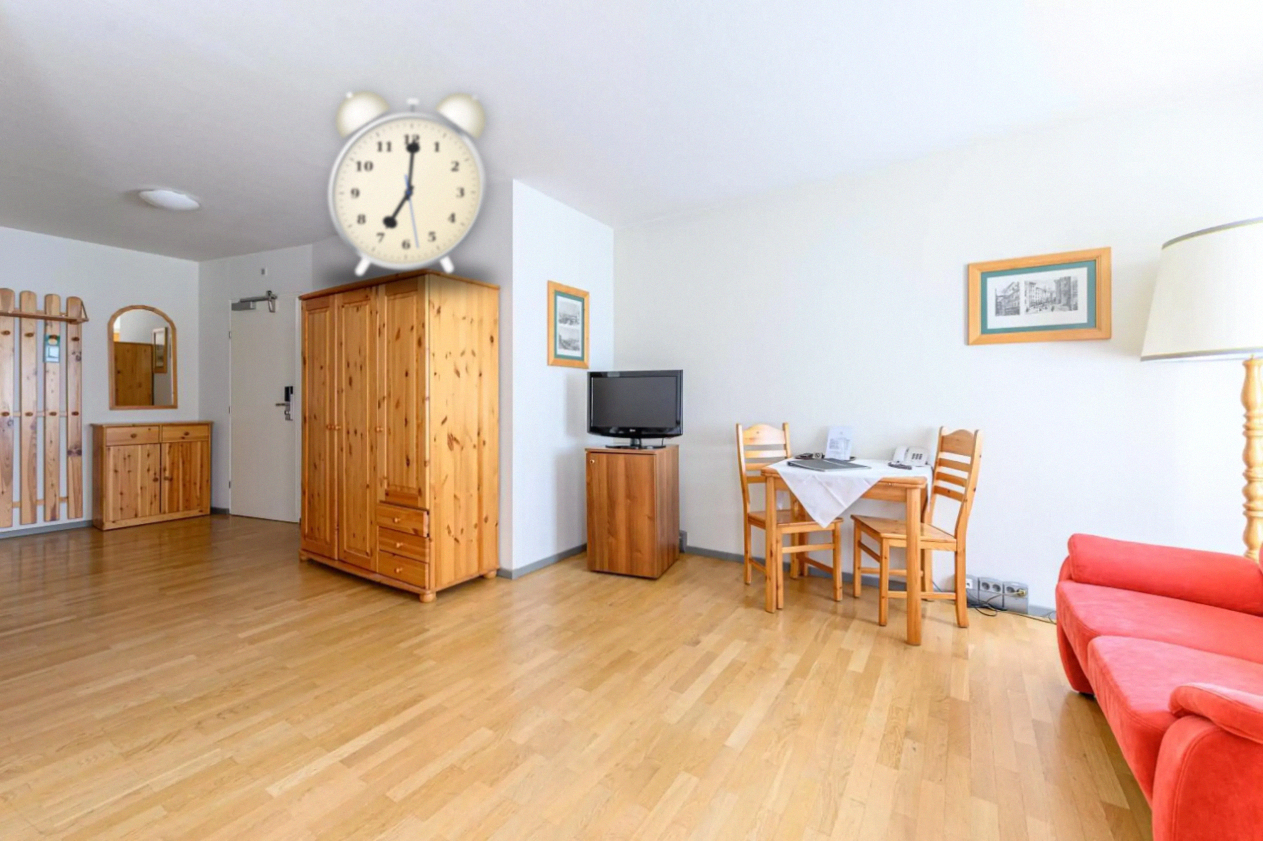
7:00:28
